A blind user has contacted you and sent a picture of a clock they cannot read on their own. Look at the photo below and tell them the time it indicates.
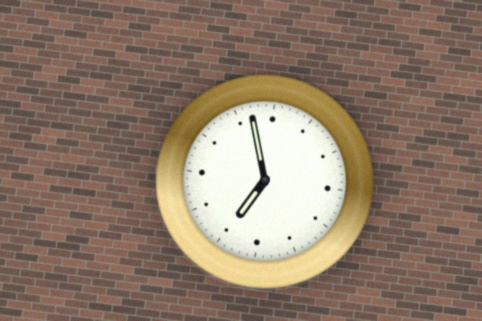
6:57
